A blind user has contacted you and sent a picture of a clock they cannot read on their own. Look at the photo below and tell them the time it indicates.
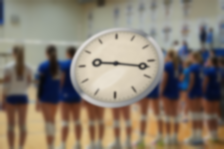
9:17
